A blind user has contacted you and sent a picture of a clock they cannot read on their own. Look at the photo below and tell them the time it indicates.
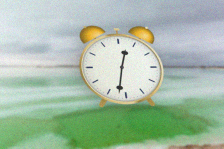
12:32
